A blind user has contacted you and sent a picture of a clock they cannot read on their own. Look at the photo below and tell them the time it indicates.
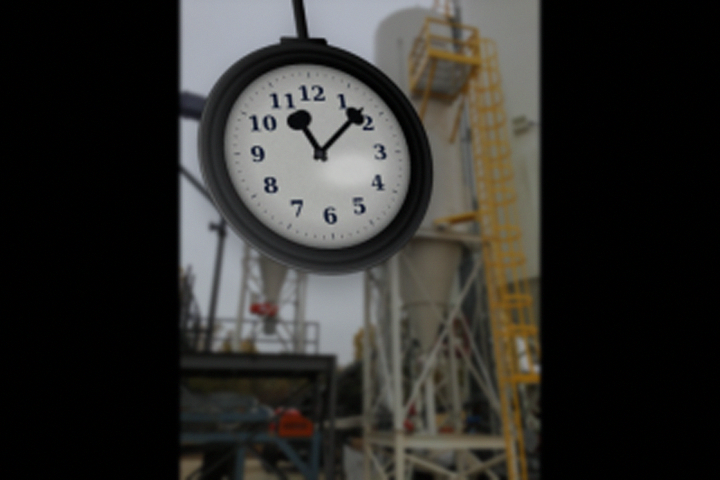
11:08
